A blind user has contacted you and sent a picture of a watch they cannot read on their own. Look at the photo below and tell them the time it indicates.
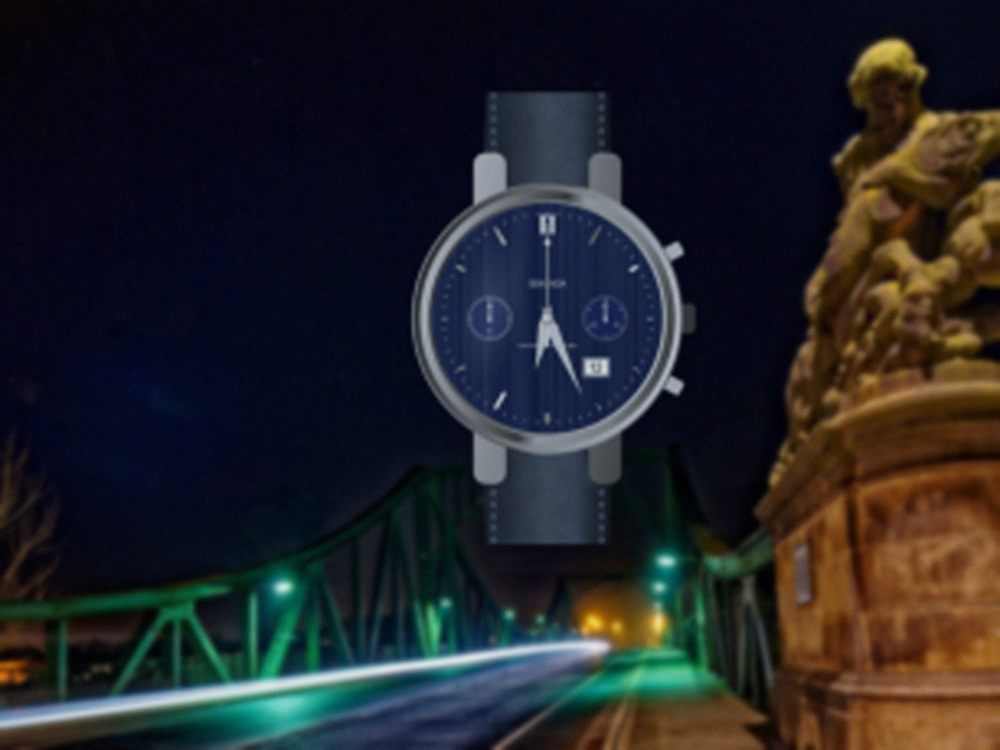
6:26
